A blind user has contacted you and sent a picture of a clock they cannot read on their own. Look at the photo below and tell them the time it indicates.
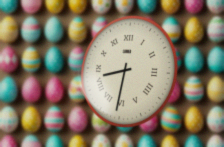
8:31
